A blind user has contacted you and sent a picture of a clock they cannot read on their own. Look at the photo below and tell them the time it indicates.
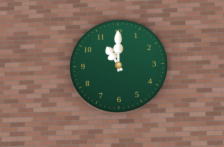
11:00
